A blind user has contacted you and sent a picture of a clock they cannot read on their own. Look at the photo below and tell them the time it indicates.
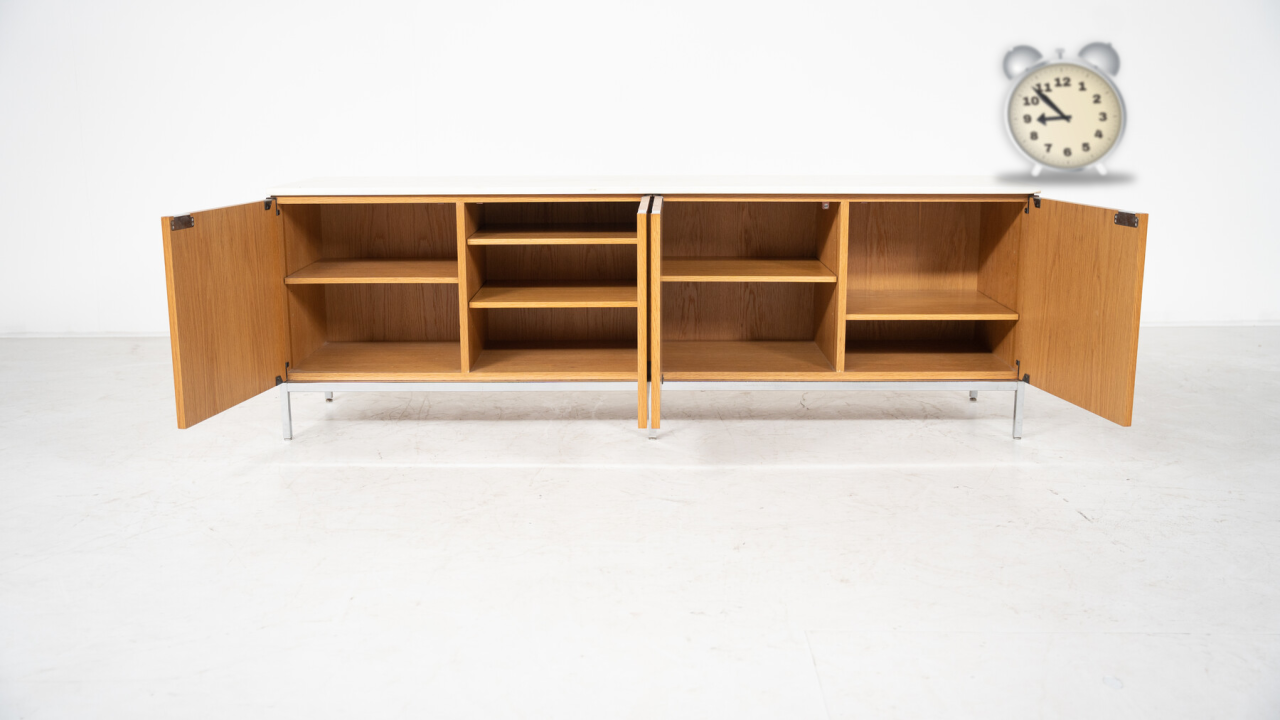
8:53
